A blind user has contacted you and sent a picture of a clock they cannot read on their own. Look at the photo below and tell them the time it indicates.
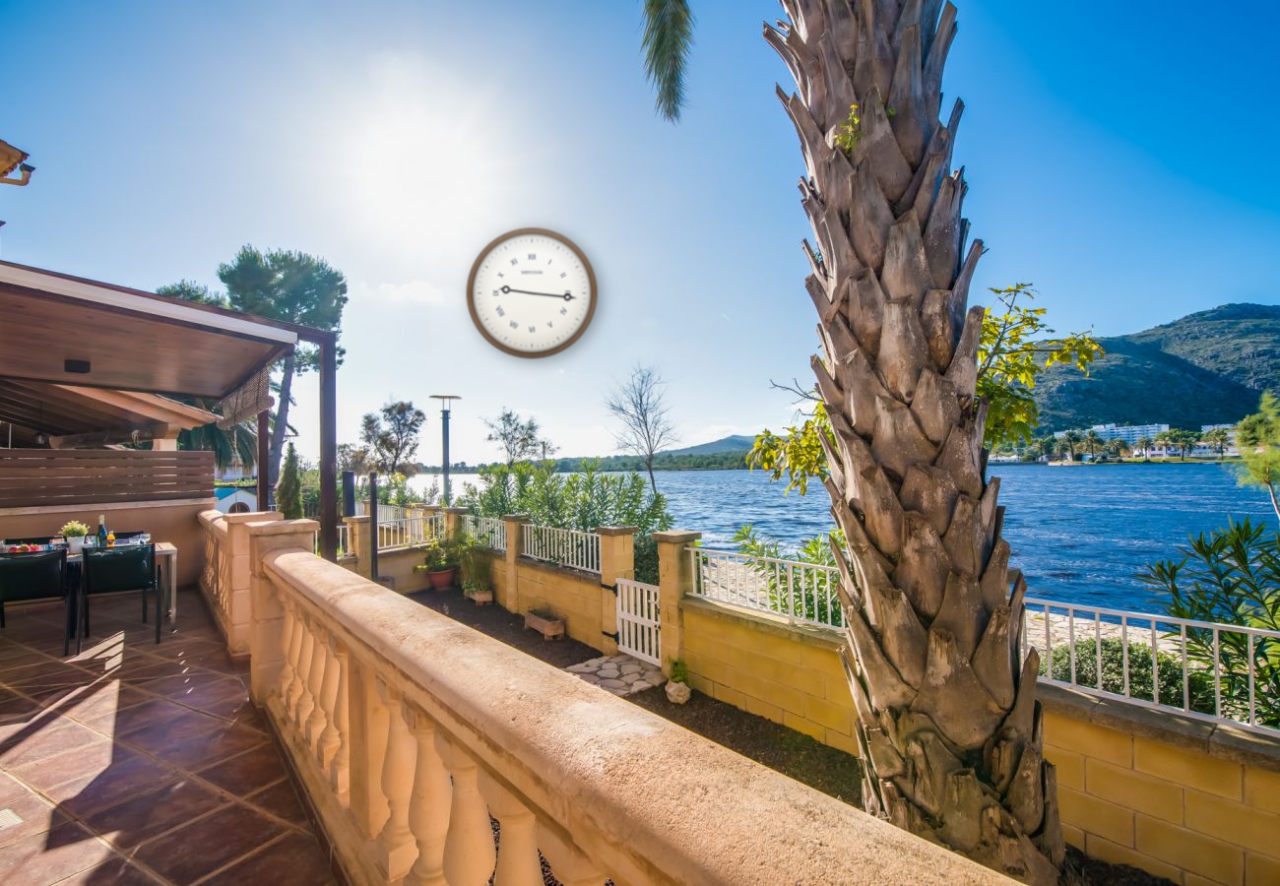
9:16
